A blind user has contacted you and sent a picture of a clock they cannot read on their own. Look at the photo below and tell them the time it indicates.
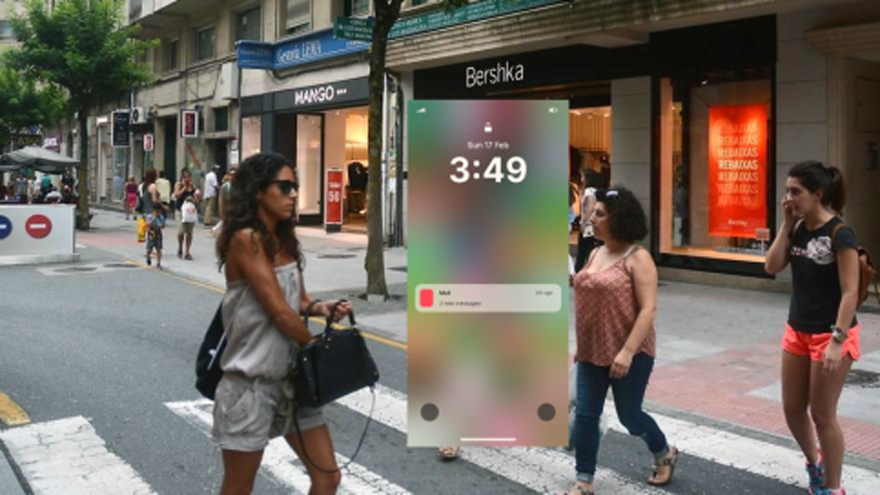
3:49
